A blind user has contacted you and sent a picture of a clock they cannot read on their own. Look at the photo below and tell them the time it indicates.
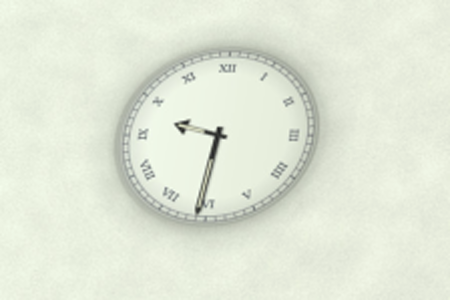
9:31
